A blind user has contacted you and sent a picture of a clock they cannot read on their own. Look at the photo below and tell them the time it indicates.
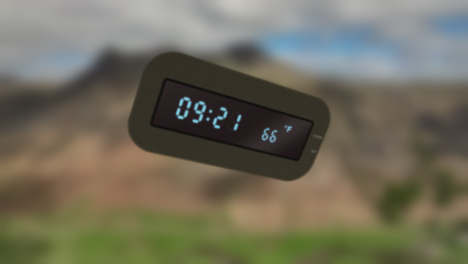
9:21
